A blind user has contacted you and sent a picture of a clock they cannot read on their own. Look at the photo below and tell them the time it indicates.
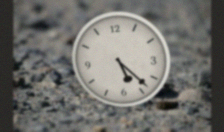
5:23
